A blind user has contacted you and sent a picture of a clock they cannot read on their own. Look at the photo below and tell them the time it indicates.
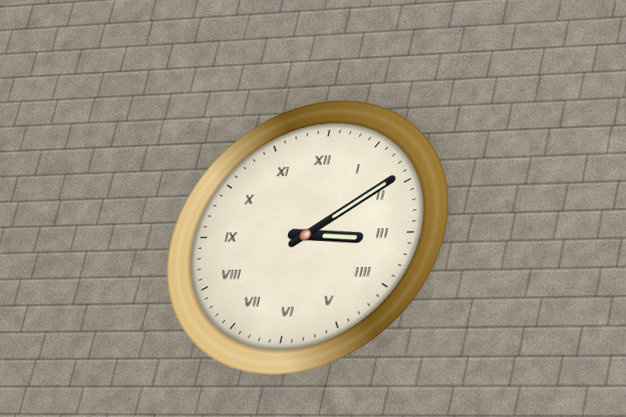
3:09
